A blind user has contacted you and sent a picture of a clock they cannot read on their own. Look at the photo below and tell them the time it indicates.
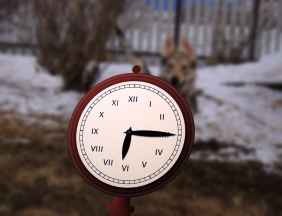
6:15
